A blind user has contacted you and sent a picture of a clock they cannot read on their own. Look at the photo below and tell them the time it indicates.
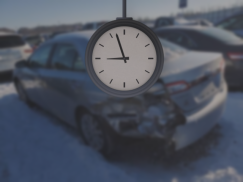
8:57
